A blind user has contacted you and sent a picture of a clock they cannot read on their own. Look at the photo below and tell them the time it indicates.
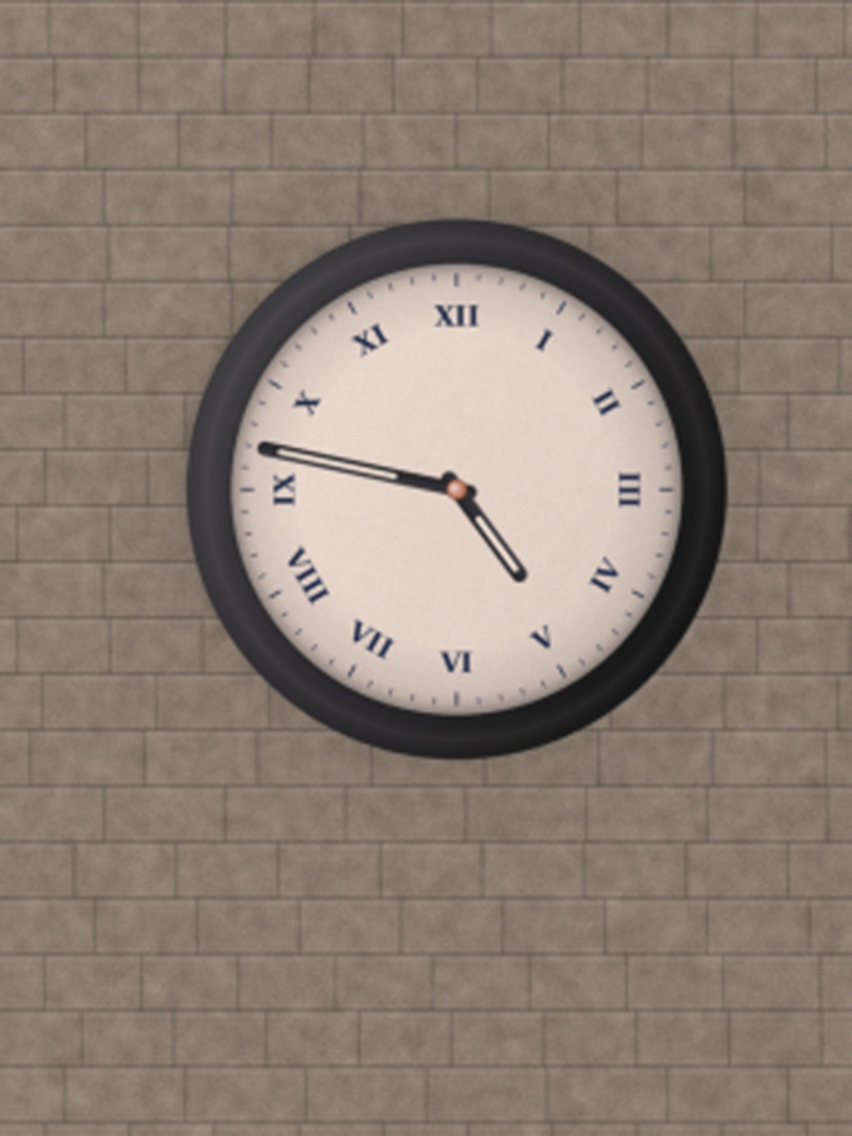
4:47
